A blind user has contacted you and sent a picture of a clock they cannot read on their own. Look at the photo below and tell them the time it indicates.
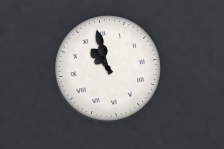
10:59
